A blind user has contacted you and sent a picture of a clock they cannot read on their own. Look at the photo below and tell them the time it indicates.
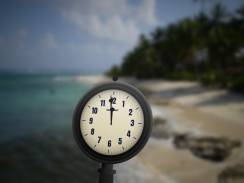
11:59
